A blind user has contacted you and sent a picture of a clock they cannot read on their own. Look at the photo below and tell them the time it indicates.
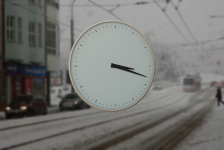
3:18
